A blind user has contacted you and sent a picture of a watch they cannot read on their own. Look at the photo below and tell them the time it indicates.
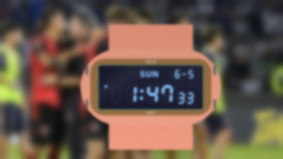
1:47:33
